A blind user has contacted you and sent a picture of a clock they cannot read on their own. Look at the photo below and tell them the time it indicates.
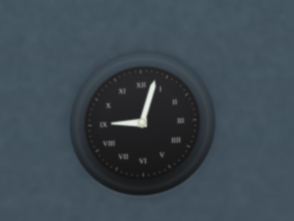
9:03
